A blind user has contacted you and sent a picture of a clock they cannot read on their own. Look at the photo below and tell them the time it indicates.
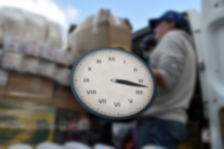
3:17
